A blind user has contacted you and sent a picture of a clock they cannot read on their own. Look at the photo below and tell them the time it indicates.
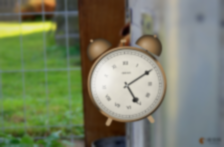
5:10
